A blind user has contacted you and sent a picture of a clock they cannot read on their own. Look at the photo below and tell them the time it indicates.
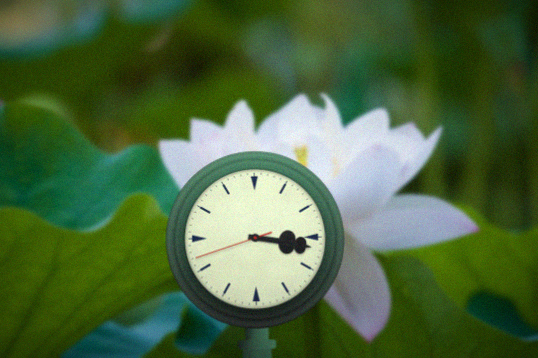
3:16:42
